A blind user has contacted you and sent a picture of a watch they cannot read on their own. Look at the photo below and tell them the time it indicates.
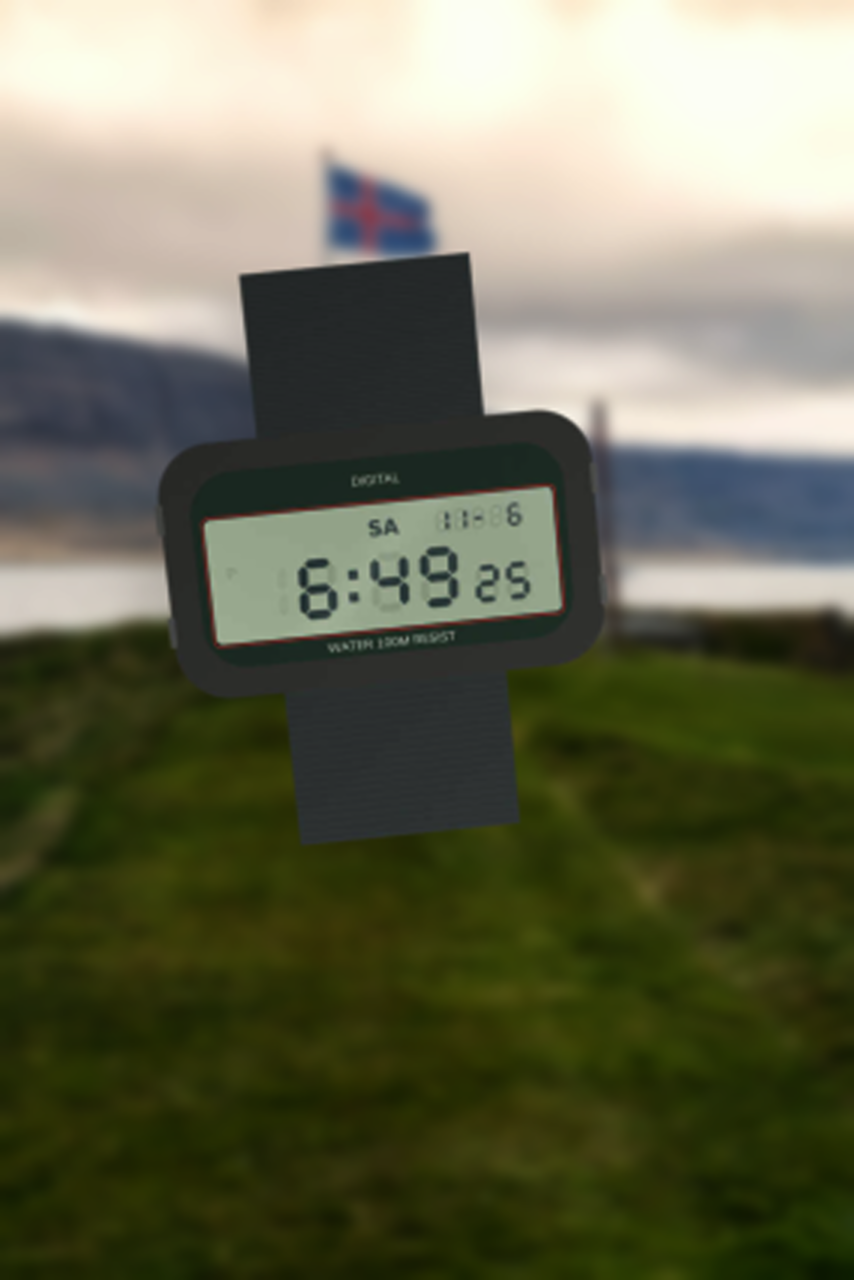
6:49:25
